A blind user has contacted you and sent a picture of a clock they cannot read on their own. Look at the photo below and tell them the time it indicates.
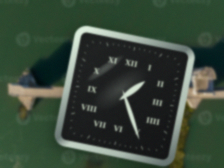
1:25
